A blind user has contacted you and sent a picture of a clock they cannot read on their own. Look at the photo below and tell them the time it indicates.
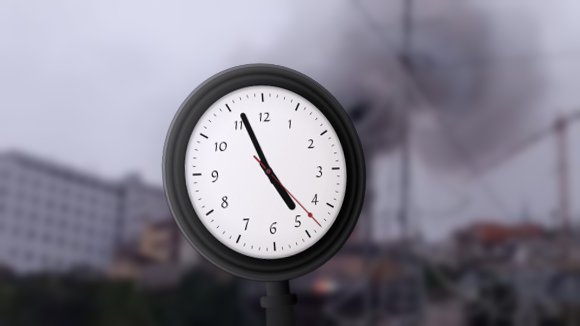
4:56:23
